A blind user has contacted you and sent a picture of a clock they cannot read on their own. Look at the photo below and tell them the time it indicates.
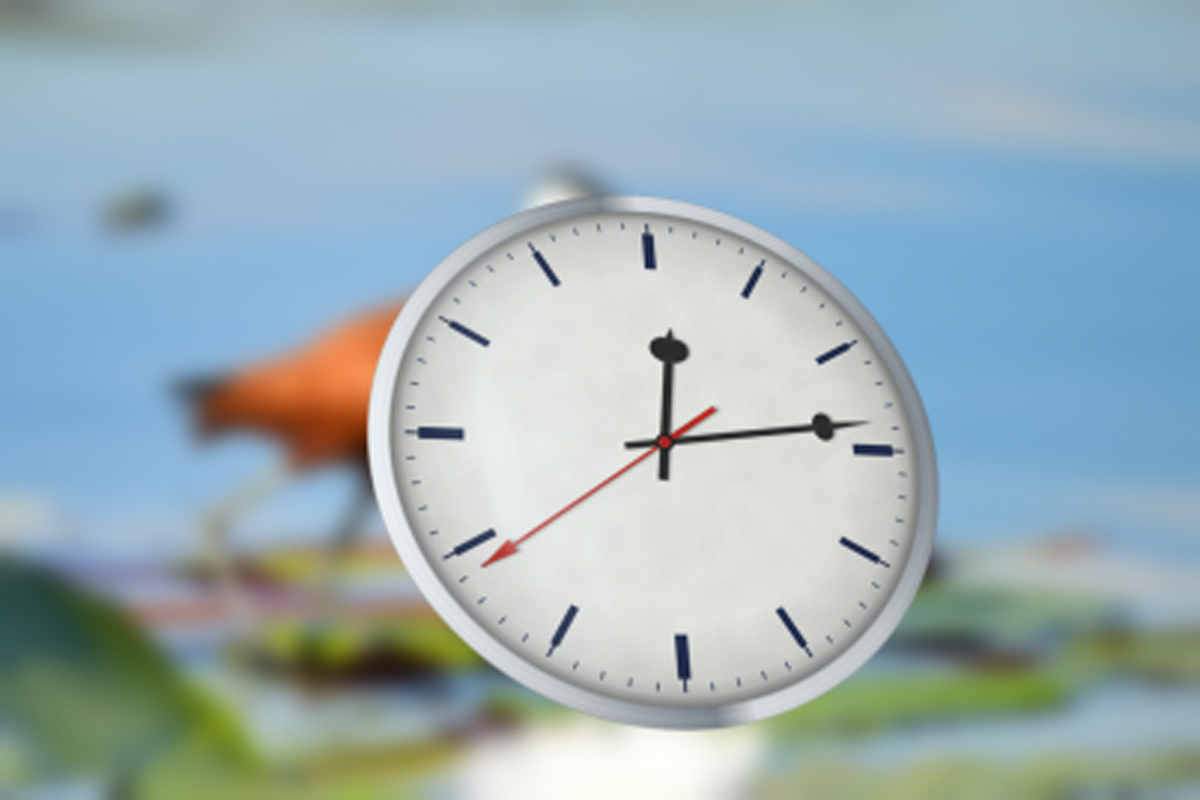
12:13:39
